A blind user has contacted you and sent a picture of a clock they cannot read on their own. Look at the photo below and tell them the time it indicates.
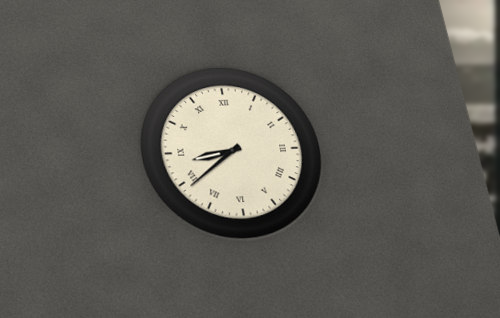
8:39
